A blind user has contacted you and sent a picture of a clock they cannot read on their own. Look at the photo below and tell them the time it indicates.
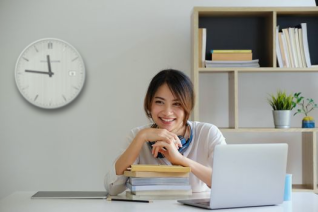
11:46
